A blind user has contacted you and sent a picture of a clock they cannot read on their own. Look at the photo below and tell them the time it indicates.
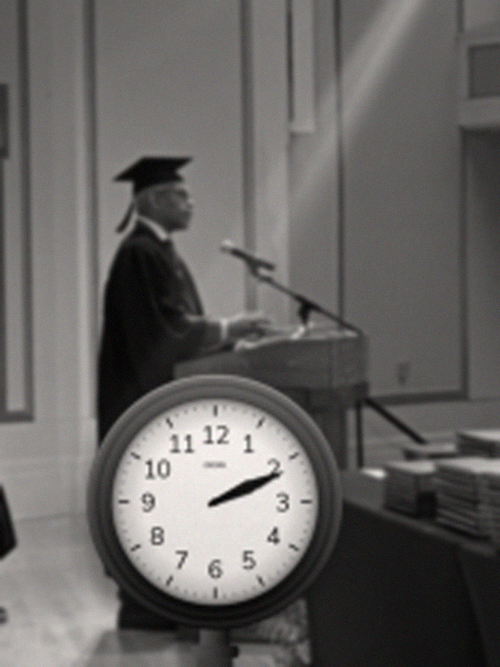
2:11
